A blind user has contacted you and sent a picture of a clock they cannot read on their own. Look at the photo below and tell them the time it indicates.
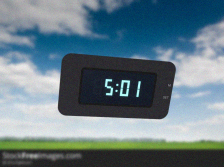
5:01
